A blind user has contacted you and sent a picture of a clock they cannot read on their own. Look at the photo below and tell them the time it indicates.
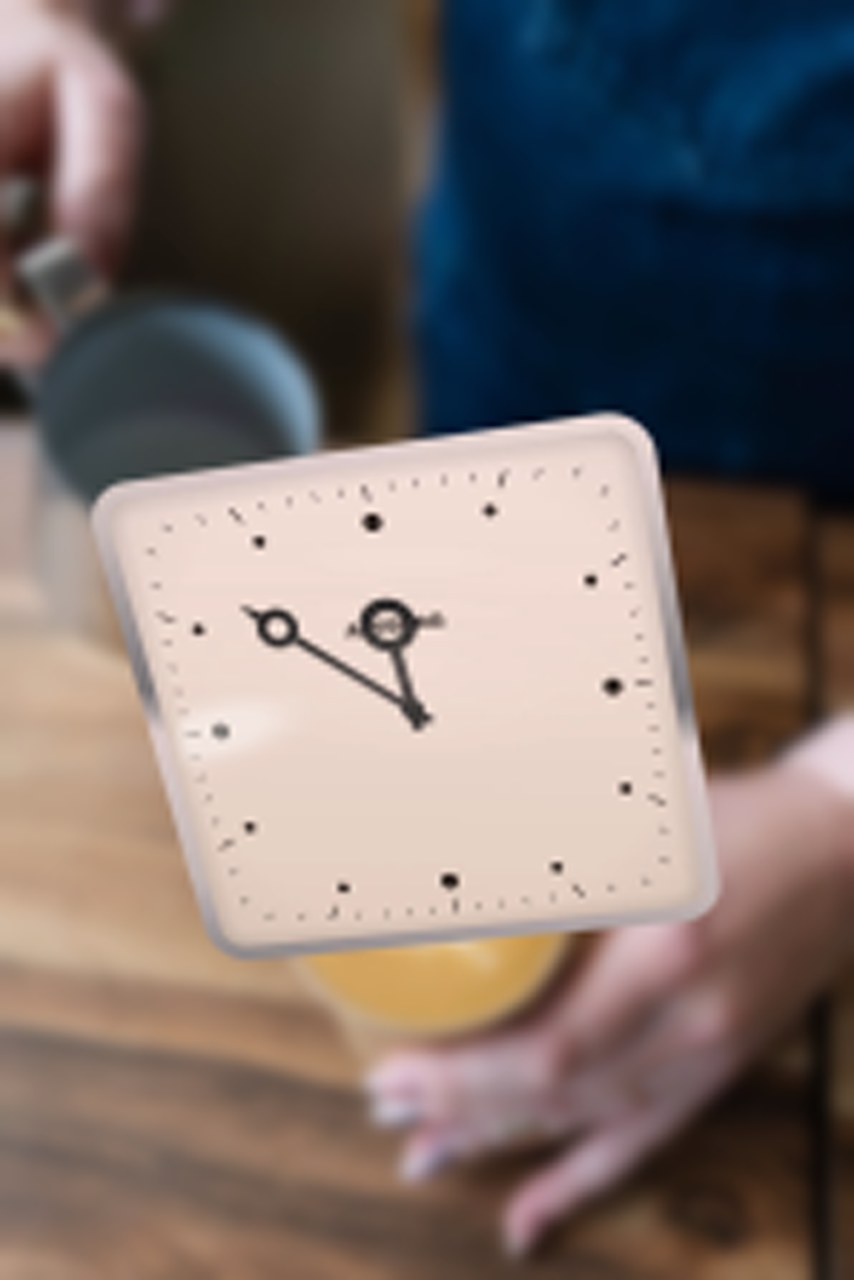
11:52
